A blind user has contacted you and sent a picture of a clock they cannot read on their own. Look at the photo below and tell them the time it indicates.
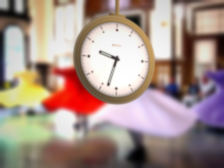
9:33
